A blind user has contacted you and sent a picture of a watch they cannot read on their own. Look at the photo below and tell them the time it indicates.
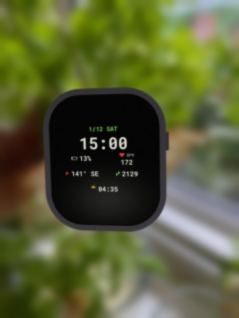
15:00
